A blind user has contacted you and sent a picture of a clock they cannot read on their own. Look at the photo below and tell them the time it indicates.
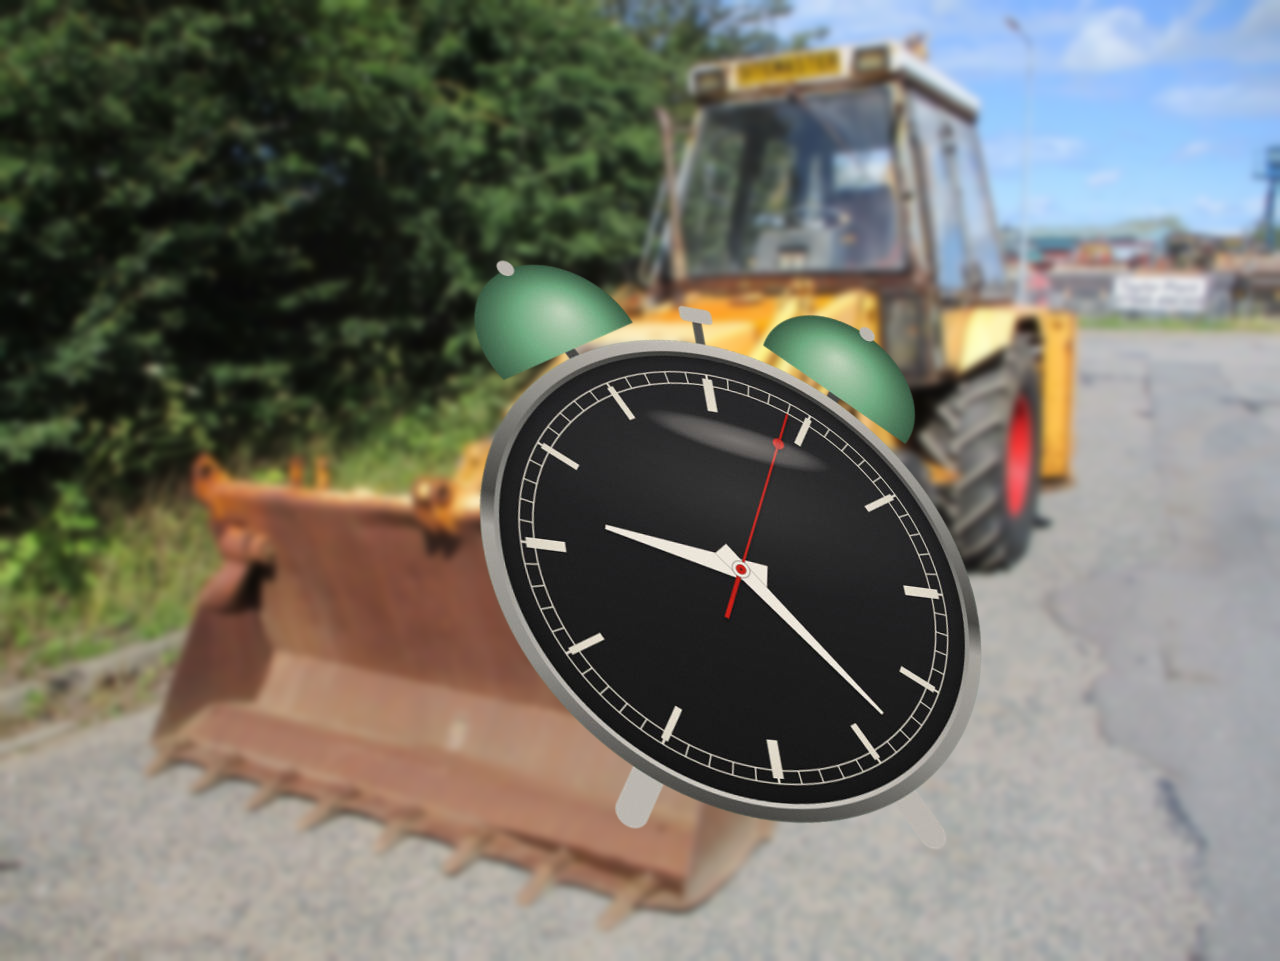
9:23:04
